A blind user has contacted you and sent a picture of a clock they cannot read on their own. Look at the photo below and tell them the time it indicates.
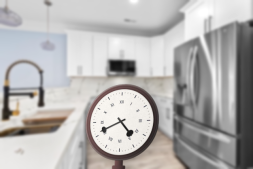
4:41
